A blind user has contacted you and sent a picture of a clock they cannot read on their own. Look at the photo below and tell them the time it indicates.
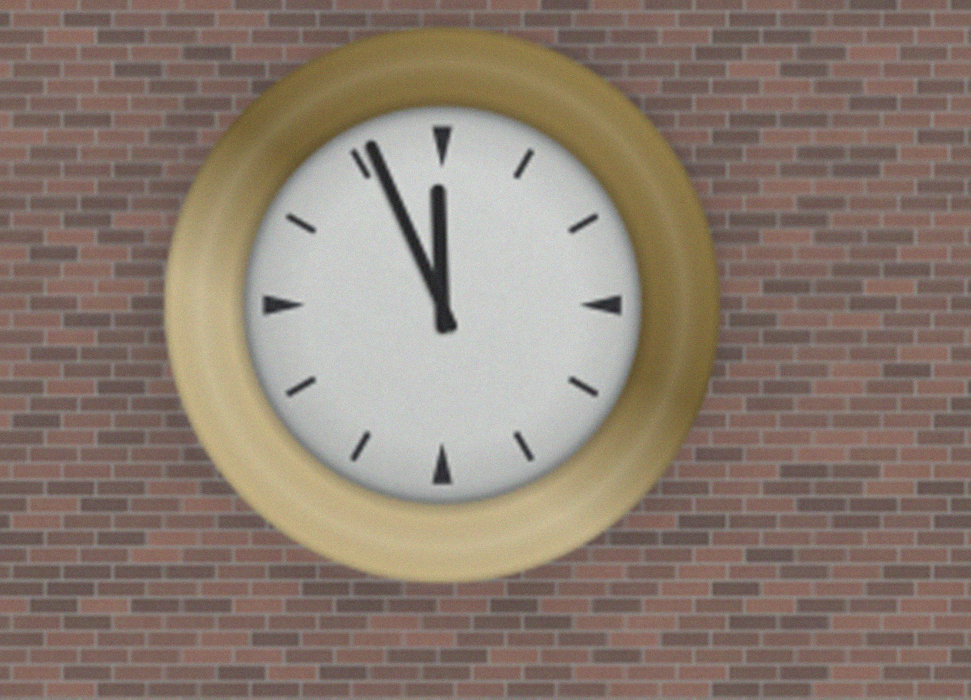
11:56
